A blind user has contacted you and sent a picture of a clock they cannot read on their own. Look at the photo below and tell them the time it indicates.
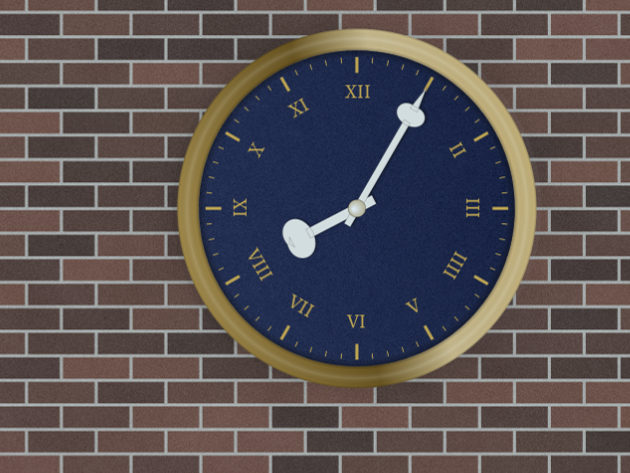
8:05
